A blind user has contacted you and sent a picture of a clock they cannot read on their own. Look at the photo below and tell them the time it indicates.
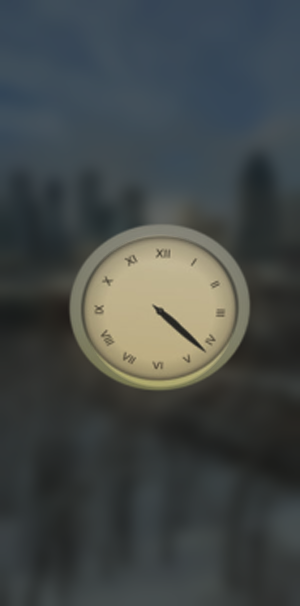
4:22
